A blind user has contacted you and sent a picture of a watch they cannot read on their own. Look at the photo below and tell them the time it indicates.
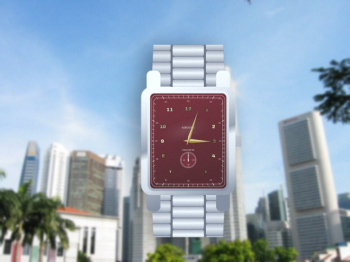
3:03
